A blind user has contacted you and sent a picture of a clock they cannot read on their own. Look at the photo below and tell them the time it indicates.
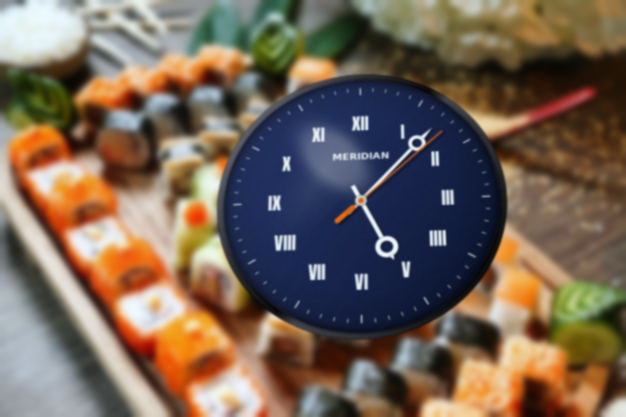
5:07:08
